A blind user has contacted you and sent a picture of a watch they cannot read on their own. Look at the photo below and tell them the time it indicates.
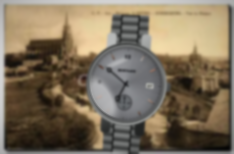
6:51
